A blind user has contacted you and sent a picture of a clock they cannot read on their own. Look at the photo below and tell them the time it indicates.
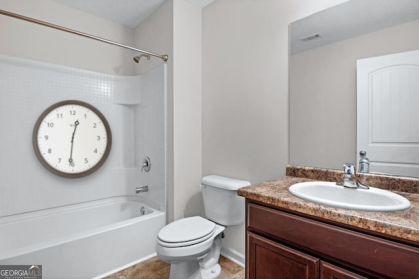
12:31
